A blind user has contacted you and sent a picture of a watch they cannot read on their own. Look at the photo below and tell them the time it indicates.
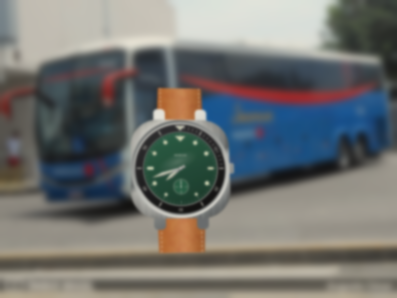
7:42
